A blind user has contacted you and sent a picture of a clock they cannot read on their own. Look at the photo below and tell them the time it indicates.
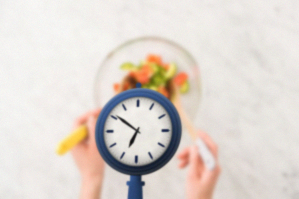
6:51
